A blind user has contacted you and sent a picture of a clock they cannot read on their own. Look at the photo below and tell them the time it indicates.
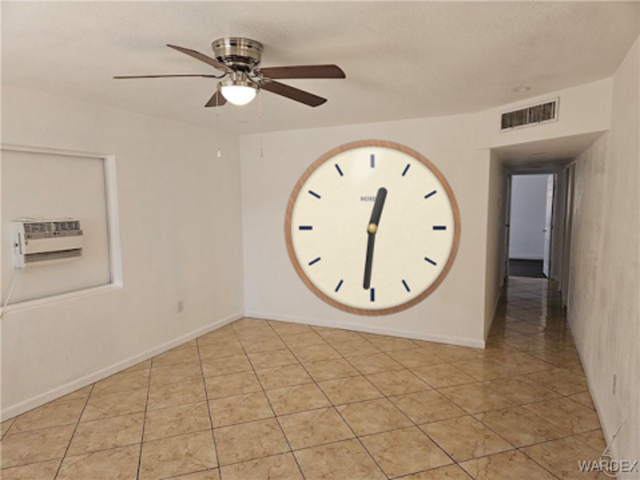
12:31
